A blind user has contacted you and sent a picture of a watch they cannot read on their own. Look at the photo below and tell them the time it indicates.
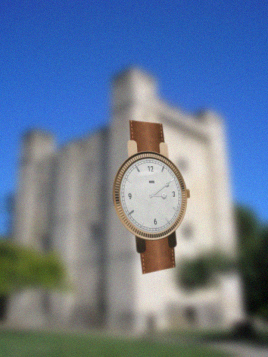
3:10
